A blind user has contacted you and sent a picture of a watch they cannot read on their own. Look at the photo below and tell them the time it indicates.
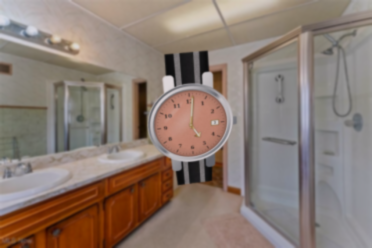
5:01
